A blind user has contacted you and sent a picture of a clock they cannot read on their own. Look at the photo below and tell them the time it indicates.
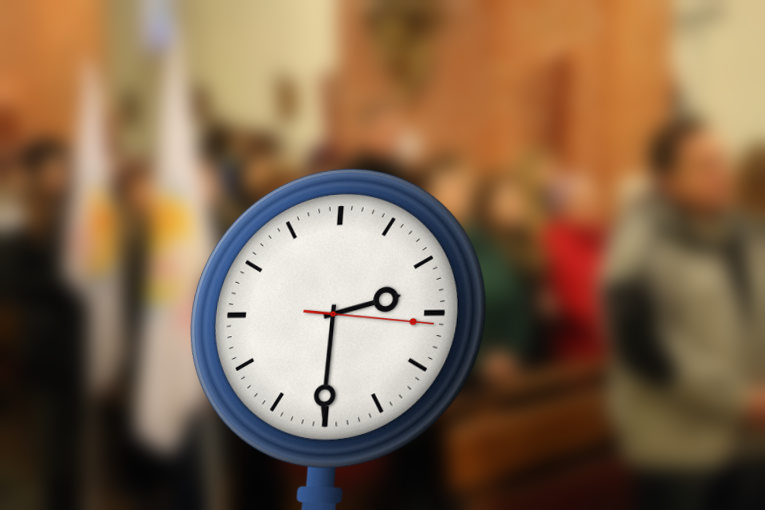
2:30:16
